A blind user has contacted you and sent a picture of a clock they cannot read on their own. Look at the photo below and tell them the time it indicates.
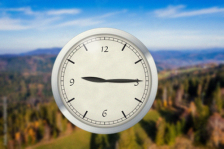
9:15
